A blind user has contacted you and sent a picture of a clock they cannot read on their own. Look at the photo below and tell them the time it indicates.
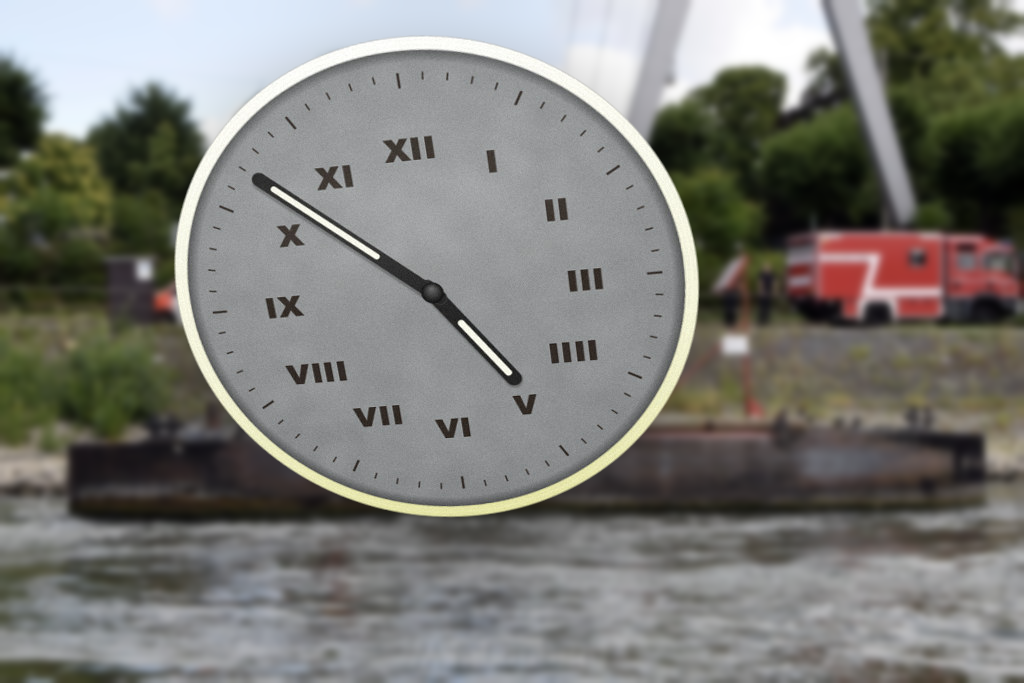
4:52
